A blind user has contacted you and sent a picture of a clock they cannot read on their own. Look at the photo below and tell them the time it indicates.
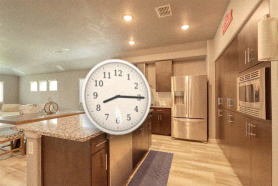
8:15
